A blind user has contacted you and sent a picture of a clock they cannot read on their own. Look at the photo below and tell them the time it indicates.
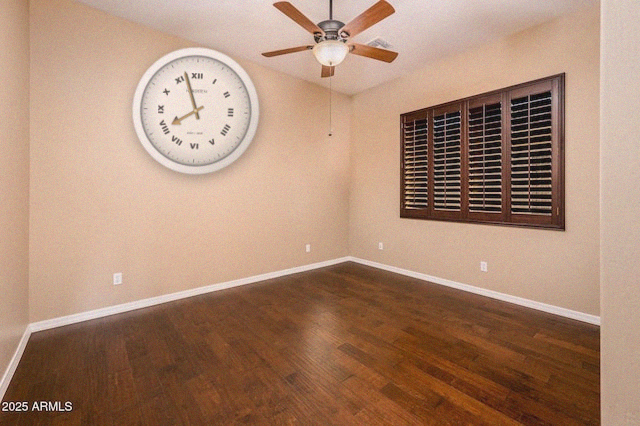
7:57
